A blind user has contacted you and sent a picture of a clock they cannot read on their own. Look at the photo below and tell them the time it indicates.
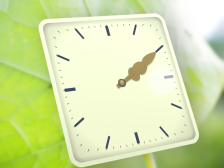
2:10
